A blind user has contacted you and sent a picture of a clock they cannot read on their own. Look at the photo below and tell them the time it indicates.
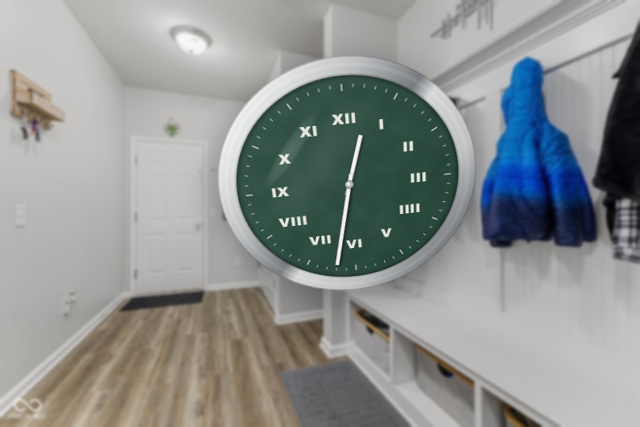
12:32
